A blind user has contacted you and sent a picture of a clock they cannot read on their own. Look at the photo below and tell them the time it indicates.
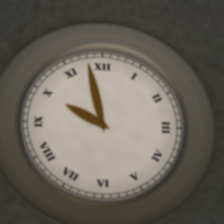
9:58
